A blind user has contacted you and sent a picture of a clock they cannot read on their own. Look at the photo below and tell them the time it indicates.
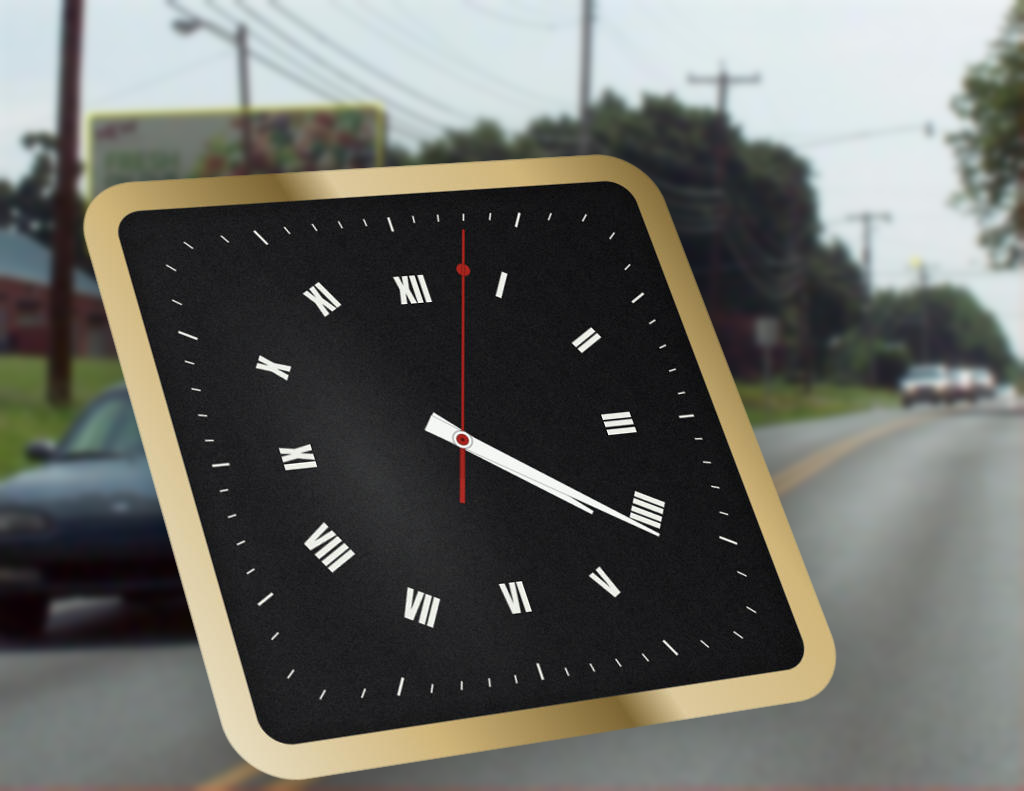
4:21:03
